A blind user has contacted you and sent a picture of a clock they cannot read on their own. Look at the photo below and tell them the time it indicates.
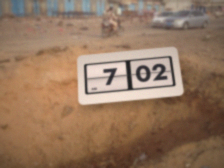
7:02
